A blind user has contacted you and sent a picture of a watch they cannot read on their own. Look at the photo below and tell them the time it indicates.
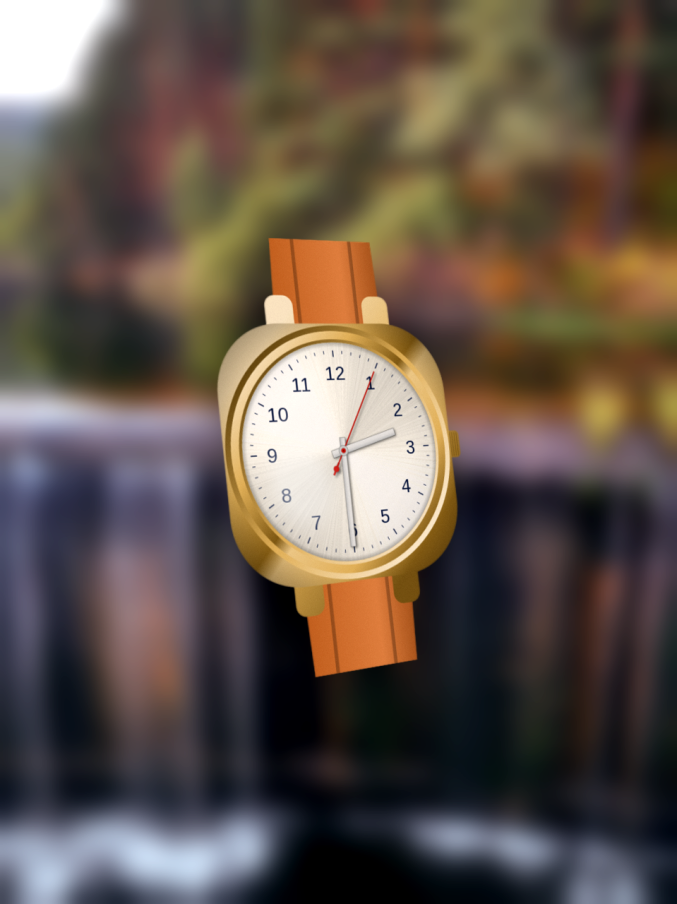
2:30:05
